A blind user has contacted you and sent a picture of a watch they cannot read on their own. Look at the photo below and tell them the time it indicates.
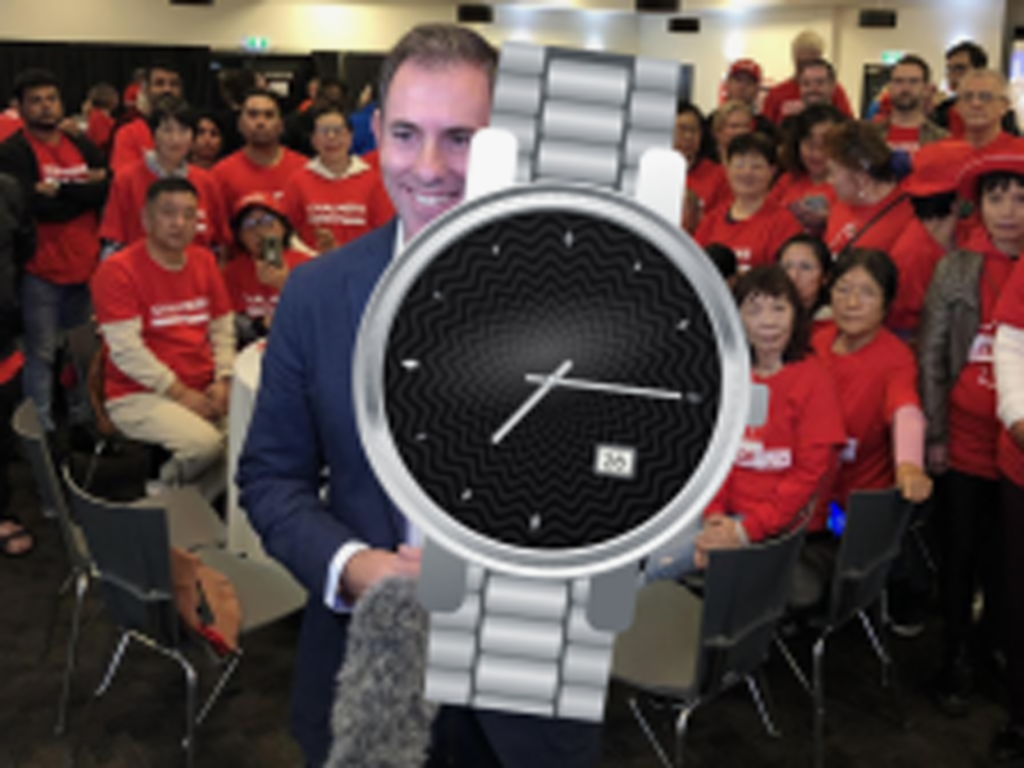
7:15
